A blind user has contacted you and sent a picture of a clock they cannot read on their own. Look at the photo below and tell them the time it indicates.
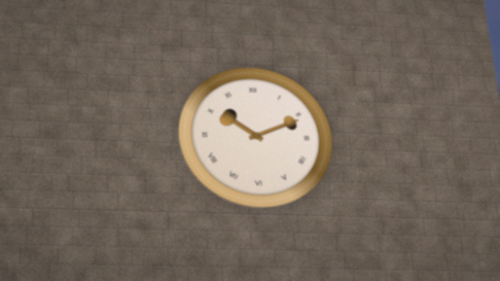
10:11
